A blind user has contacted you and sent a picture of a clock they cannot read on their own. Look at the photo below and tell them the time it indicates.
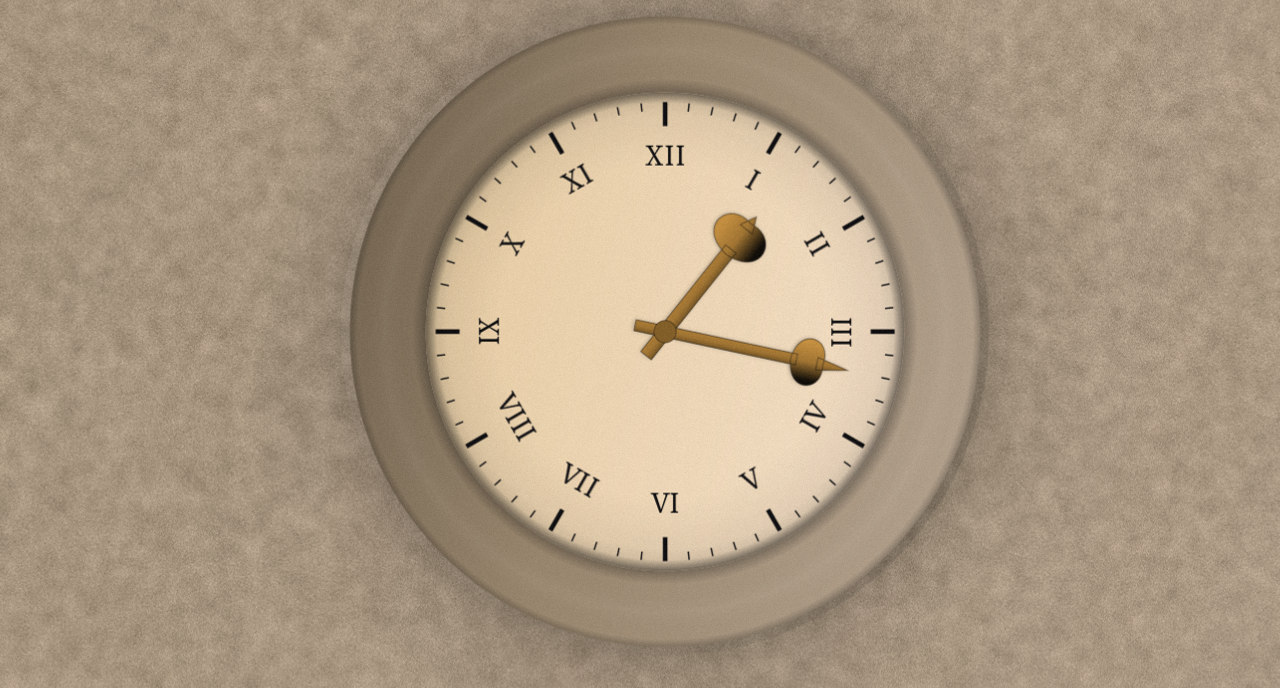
1:17
